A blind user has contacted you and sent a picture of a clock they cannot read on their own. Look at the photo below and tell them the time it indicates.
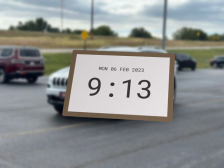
9:13
